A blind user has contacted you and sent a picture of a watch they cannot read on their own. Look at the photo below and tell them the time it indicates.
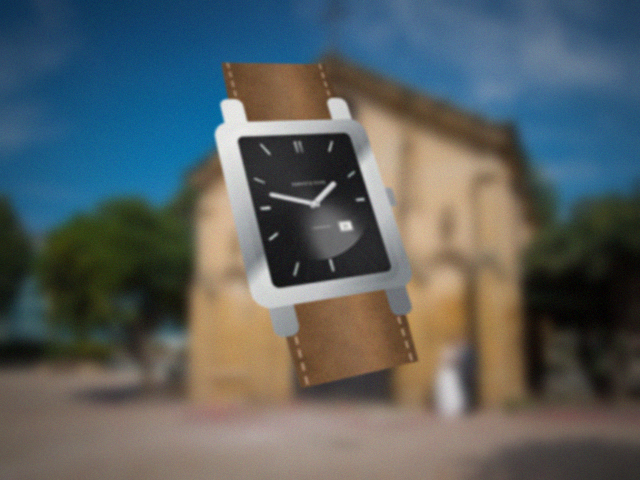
1:48
